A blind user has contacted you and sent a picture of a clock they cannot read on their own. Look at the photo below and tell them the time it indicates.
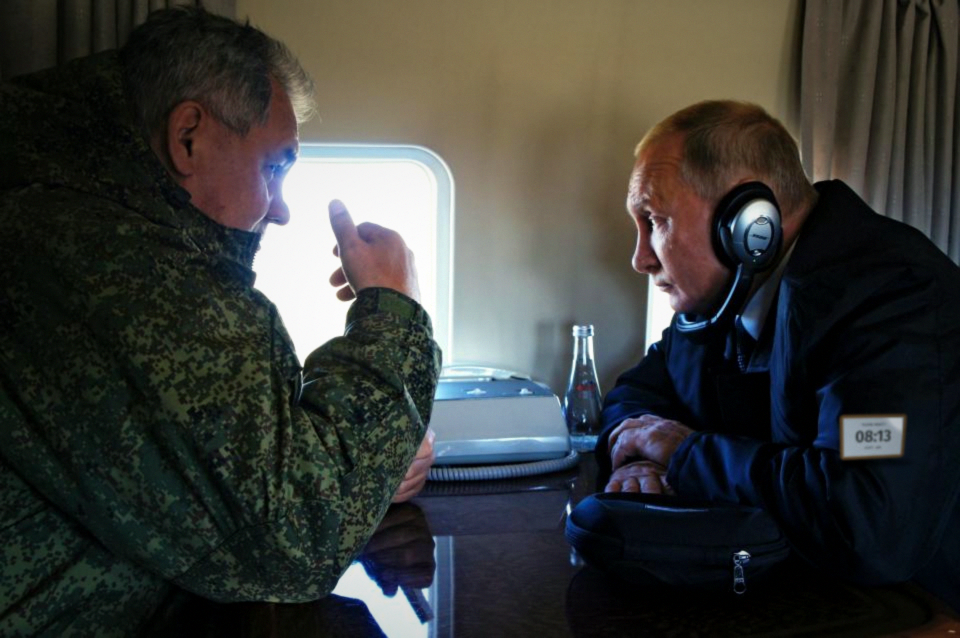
8:13
